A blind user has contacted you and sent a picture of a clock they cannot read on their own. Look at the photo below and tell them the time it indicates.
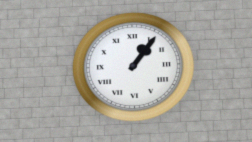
1:06
